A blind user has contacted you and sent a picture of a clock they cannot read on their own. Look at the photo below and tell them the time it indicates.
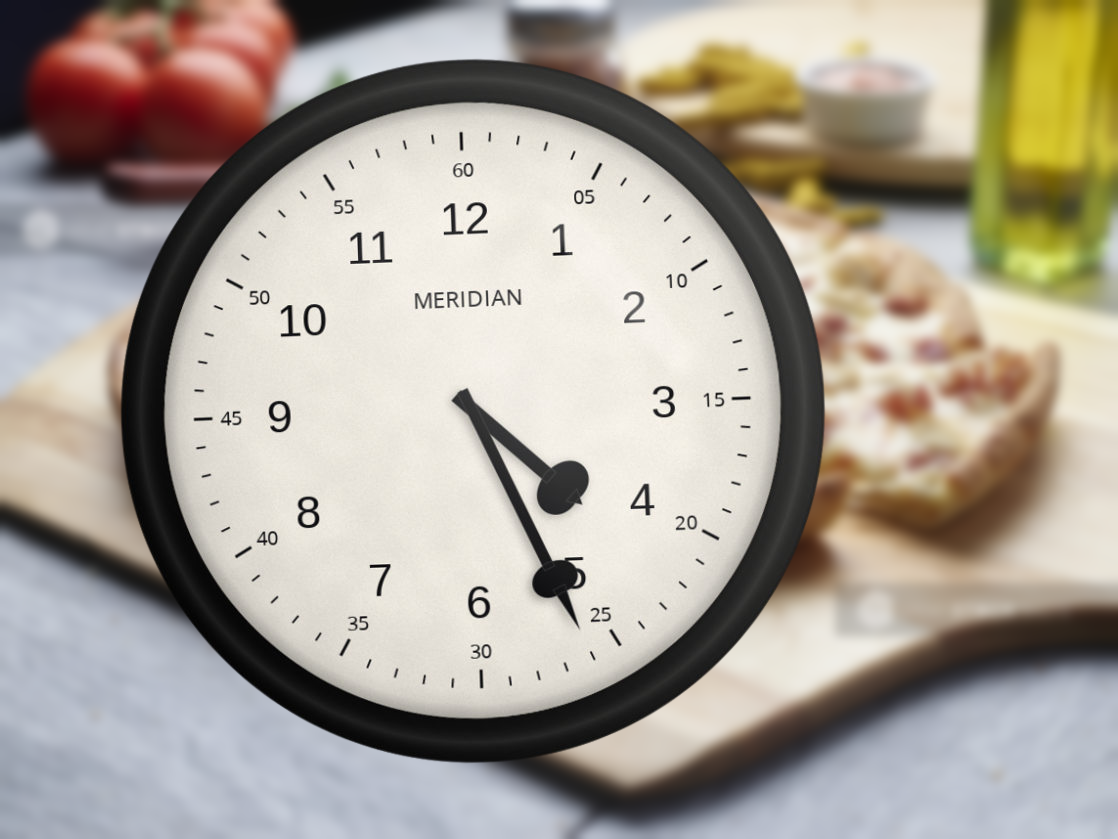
4:26
